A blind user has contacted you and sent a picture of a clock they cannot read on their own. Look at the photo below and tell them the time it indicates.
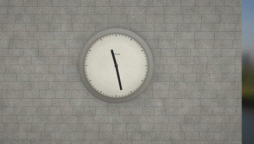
11:28
